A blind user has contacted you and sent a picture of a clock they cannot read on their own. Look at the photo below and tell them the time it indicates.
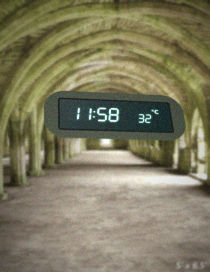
11:58
